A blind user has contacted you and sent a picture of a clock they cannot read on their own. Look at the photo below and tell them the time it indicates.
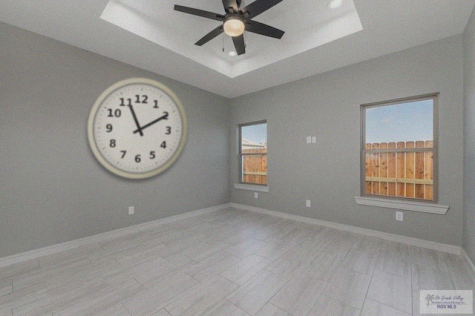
11:10
